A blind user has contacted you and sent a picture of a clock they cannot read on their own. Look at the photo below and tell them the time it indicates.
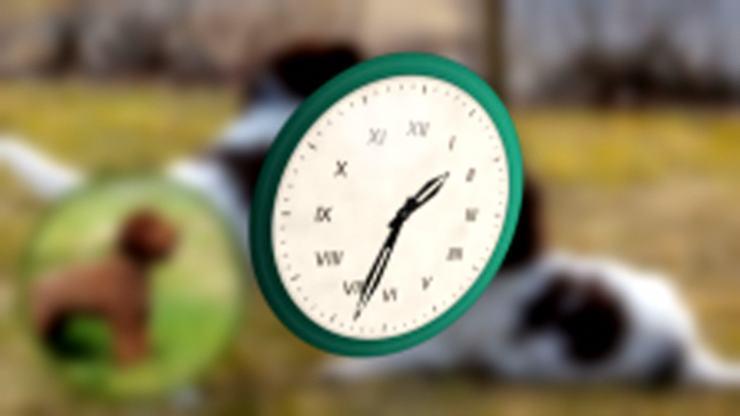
1:33
